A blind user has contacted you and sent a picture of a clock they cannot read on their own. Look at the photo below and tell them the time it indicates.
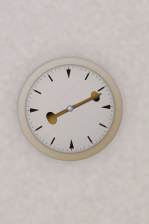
8:11
